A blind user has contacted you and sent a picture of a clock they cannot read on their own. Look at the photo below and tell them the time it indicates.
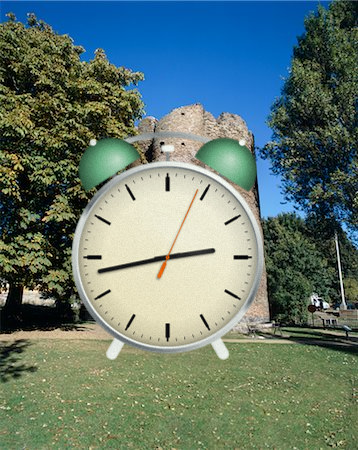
2:43:04
